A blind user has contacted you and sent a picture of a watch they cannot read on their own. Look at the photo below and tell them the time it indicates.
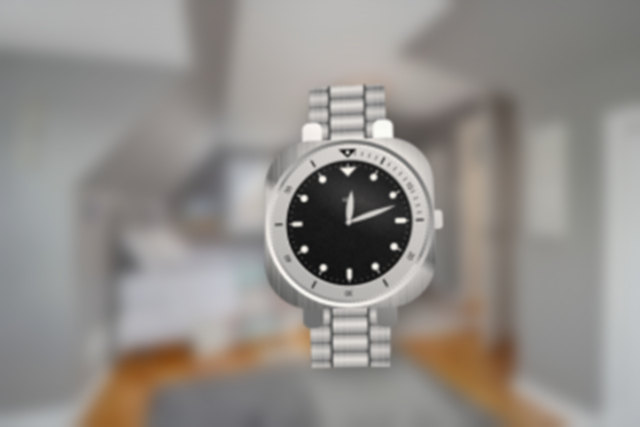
12:12
